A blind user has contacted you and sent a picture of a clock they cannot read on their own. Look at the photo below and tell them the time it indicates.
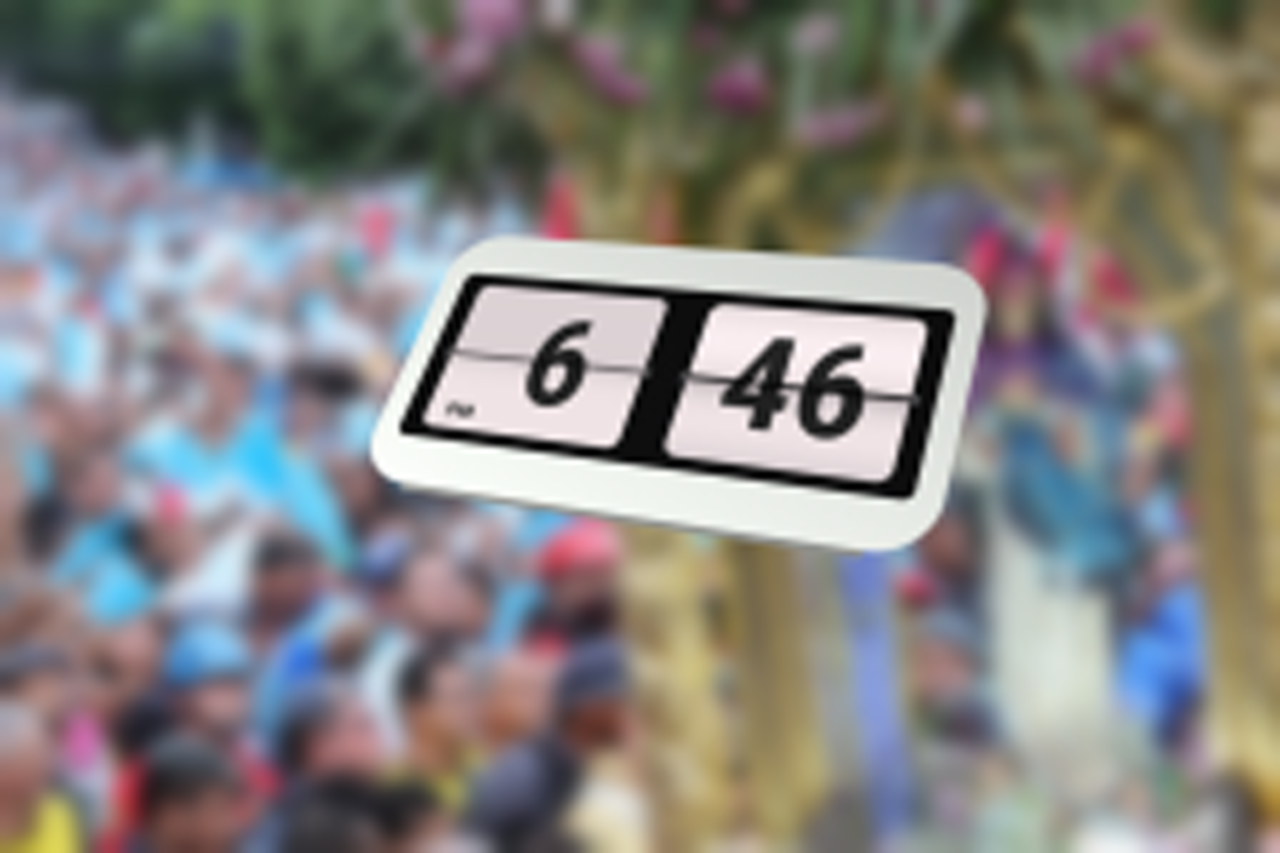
6:46
